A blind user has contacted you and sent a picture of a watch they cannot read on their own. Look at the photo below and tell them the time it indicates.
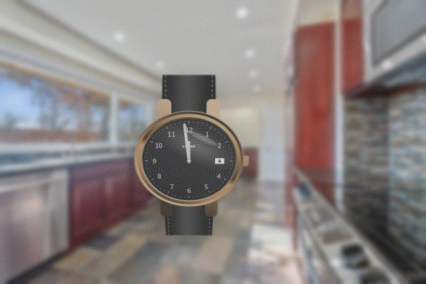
11:59
